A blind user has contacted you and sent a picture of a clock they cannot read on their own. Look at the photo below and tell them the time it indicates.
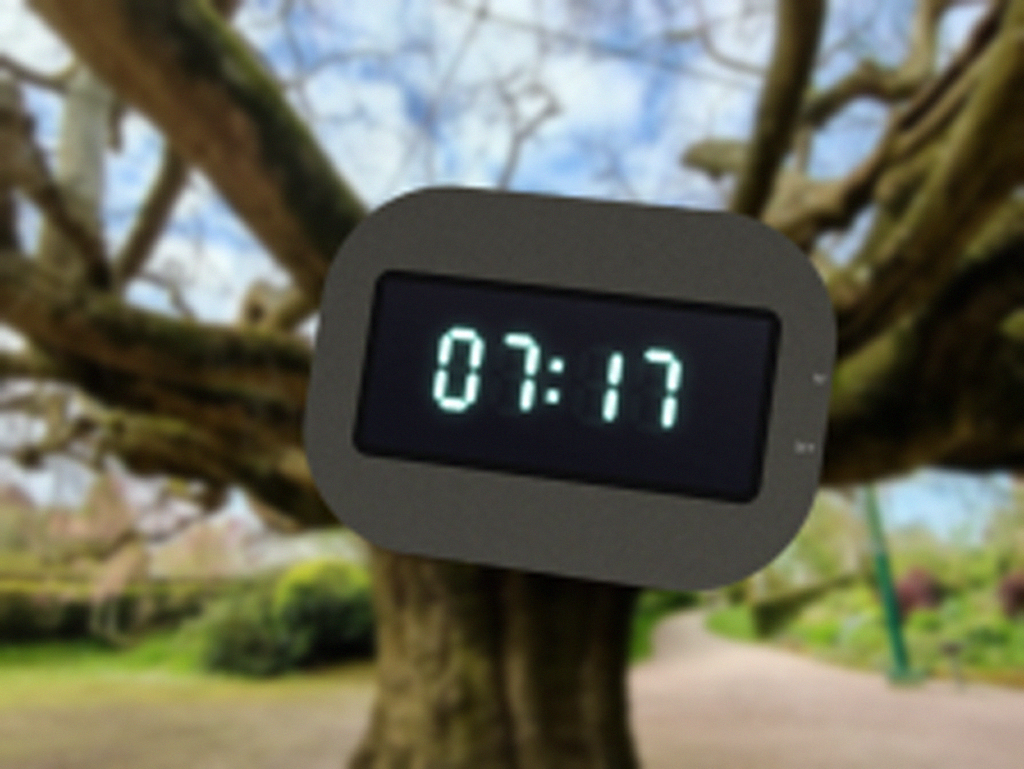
7:17
